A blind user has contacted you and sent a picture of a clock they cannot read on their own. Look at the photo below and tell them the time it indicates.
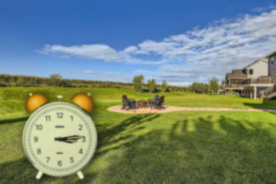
3:14
